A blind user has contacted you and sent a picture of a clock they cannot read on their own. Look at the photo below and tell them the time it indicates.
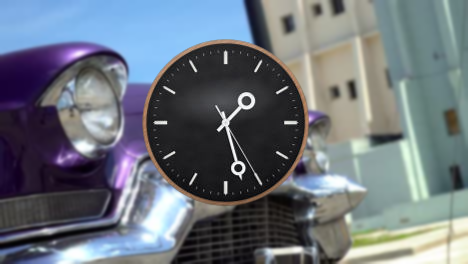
1:27:25
